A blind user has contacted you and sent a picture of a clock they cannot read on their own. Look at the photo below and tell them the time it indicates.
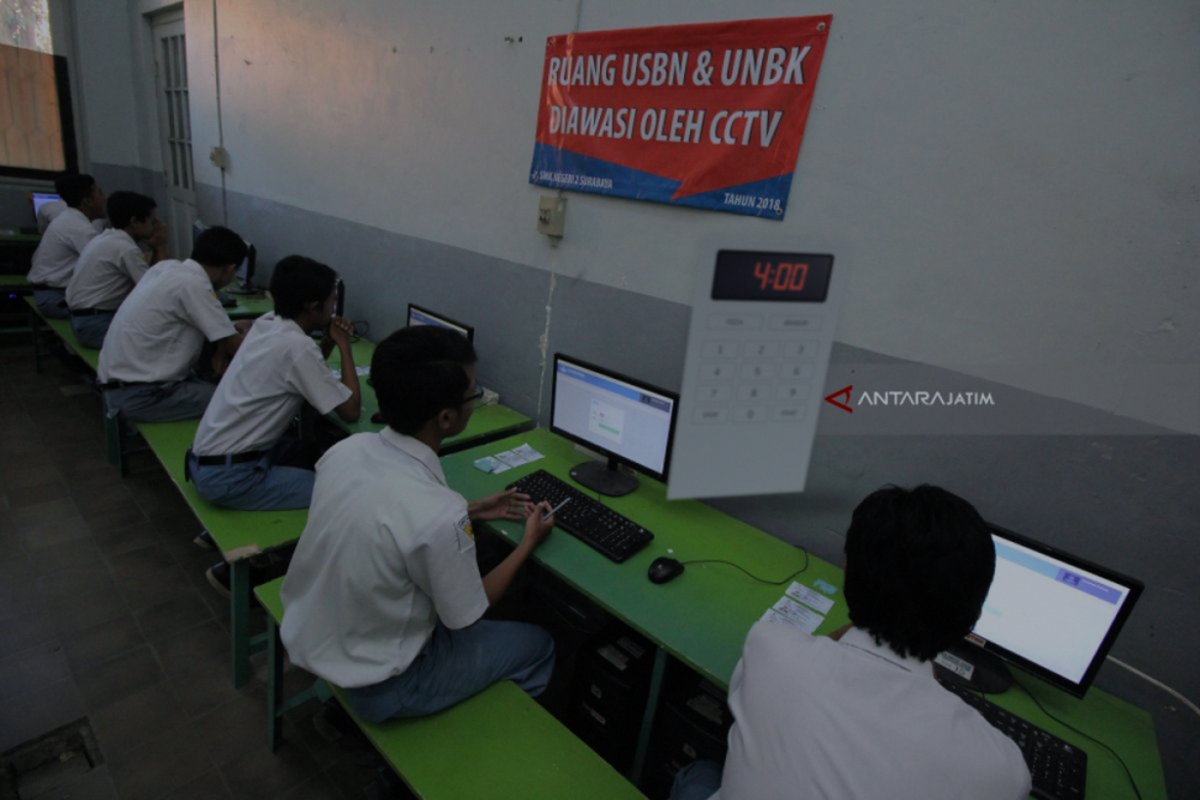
4:00
